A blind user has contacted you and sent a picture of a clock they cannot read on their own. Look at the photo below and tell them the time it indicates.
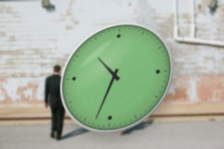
10:33
